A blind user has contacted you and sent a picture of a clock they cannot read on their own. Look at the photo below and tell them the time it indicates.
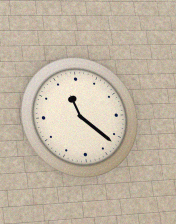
11:22
